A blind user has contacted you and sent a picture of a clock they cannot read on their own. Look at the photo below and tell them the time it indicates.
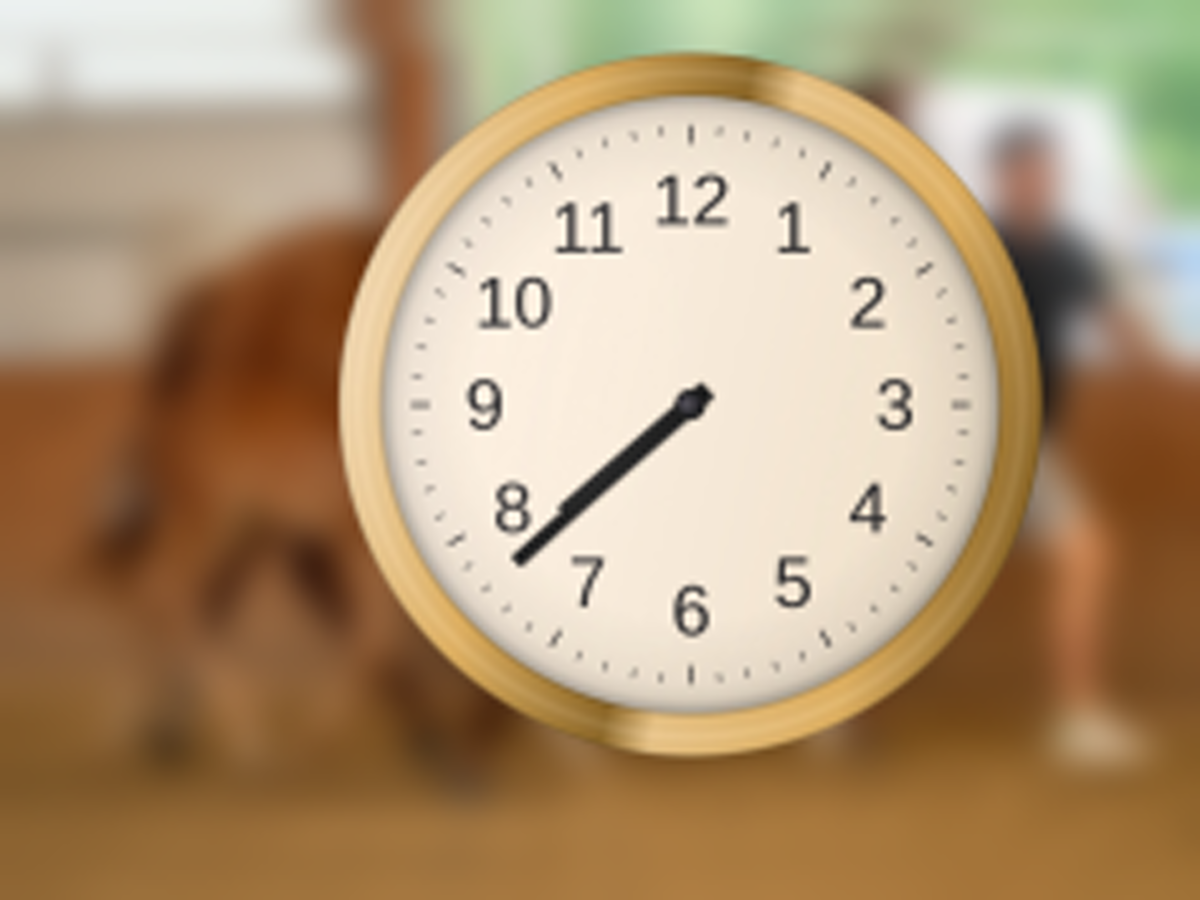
7:38
